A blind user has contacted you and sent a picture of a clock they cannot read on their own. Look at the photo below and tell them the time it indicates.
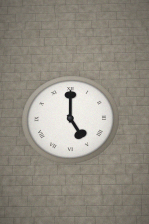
5:00
